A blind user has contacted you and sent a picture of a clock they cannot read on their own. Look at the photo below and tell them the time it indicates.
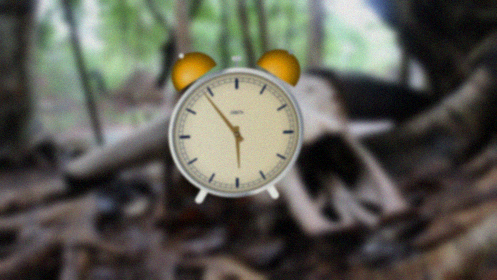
5:54
